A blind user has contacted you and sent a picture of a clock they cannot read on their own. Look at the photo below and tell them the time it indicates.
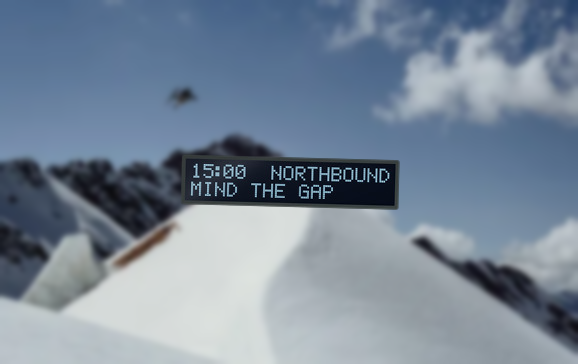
15:00
